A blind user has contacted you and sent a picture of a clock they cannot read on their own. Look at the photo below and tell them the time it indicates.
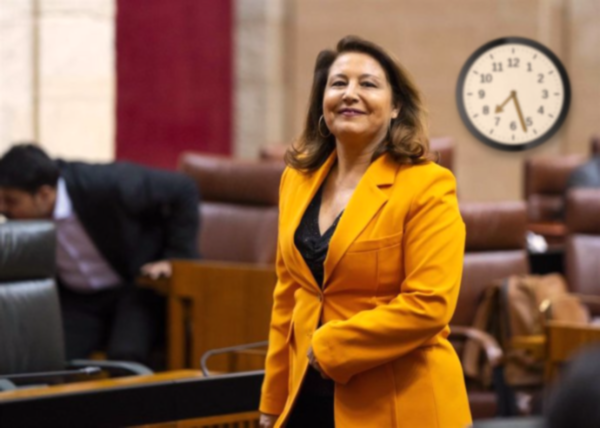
7:27
